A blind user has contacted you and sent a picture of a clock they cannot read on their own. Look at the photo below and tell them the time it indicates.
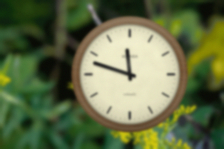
11:48
